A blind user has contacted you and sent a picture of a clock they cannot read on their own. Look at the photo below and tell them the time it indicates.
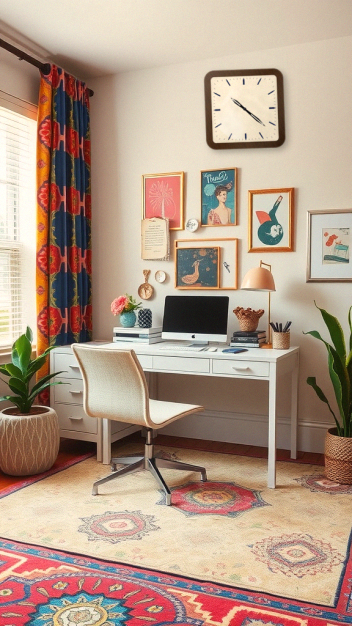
10:22
